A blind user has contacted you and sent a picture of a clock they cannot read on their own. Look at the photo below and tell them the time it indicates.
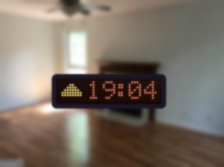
19:04
